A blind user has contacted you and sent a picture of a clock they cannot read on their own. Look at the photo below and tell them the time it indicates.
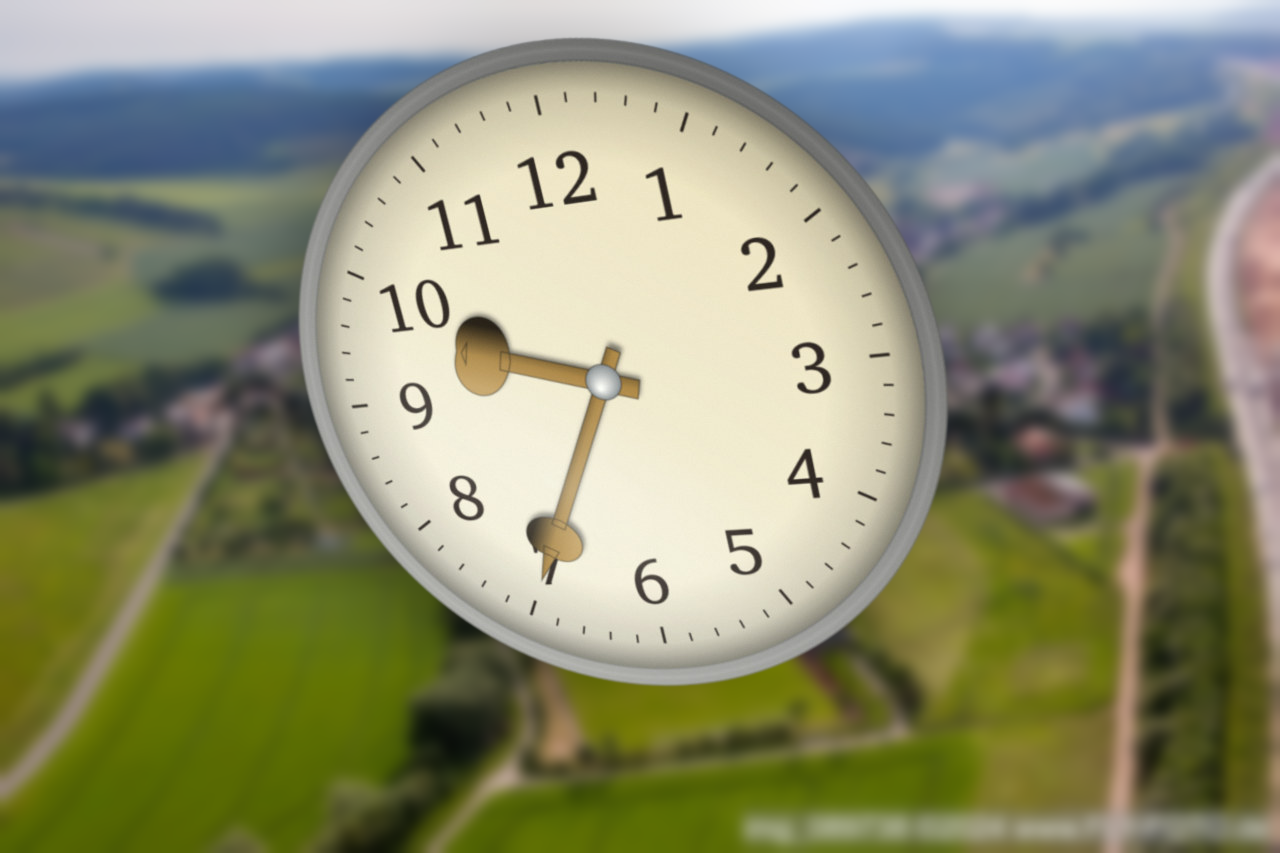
9:35
